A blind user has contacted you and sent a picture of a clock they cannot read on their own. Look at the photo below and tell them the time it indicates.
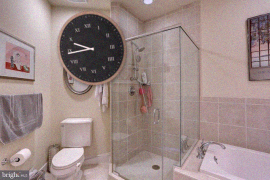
9:44
